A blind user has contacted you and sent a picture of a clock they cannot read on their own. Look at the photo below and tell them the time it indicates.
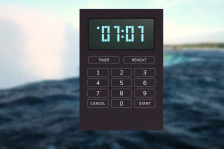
7:07
